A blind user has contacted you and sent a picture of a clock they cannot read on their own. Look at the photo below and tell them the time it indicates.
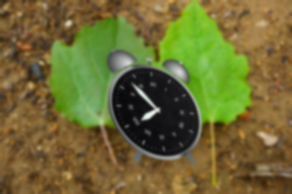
7:53
